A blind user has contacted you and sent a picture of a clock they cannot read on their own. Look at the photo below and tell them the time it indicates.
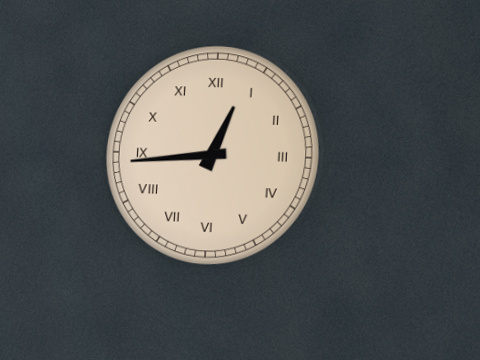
12:44
